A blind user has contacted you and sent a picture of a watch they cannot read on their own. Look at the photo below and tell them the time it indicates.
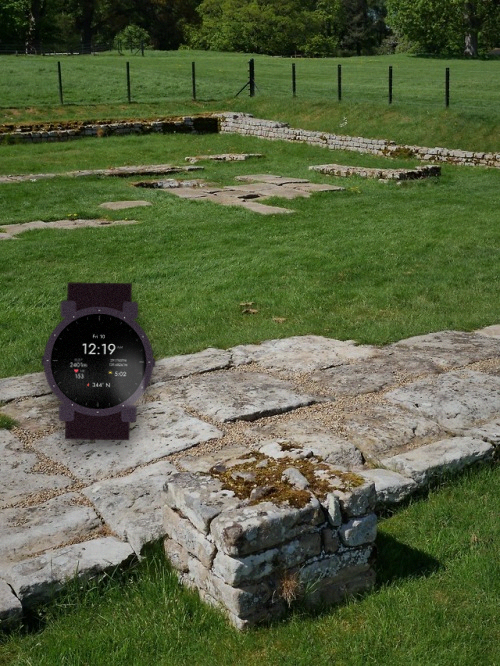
12:19
